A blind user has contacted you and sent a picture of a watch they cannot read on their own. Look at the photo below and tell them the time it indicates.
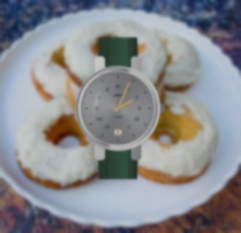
2:04
